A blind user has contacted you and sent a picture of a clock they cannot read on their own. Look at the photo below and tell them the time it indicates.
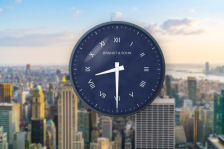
8:30
